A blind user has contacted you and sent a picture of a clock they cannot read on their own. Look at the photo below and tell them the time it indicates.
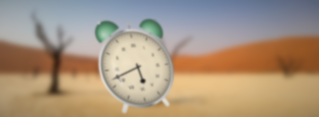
5:42
